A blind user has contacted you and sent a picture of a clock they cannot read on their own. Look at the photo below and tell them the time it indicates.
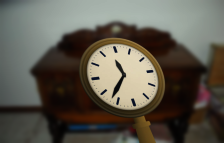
11:37
